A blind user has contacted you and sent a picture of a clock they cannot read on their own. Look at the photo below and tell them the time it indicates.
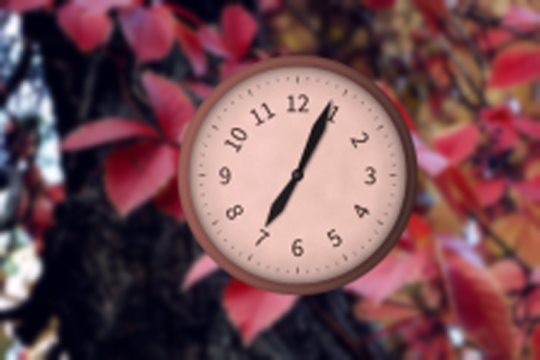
7:04
